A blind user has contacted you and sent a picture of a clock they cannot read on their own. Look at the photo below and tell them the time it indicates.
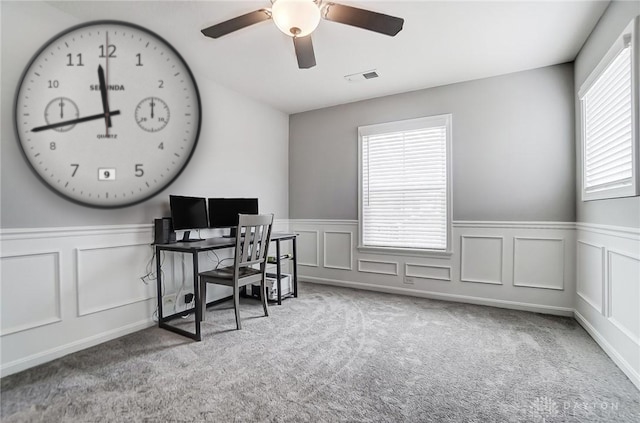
11:43
